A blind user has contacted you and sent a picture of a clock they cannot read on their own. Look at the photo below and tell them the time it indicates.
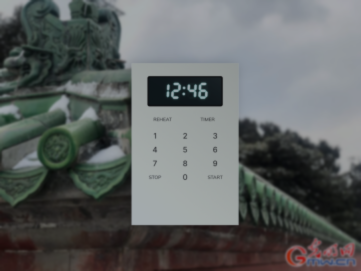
12:46
